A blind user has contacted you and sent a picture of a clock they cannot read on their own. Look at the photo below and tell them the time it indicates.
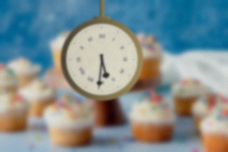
5:31
